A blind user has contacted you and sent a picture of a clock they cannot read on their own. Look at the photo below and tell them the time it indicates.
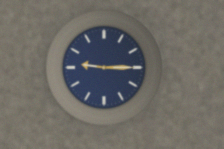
9:15
